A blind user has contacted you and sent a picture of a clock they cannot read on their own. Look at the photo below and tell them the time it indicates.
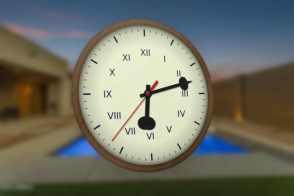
6:12:37
